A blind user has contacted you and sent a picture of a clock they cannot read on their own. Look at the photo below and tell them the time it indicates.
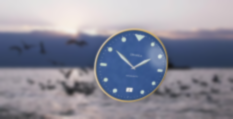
1:51
